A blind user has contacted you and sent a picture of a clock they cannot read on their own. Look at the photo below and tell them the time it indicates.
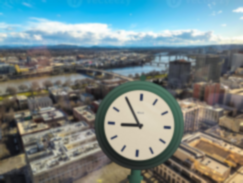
8:55
